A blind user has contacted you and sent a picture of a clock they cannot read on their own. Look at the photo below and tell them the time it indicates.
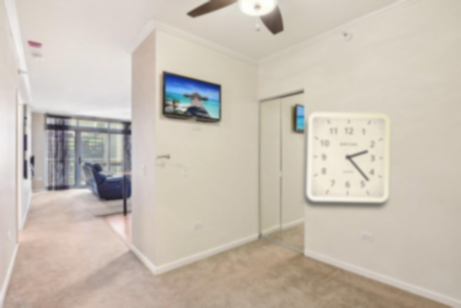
2:23
